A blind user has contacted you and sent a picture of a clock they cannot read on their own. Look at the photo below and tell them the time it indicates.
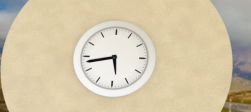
5:43
